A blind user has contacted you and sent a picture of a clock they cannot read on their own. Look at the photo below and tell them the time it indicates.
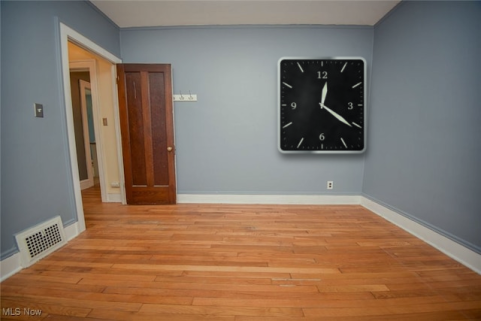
12:21
